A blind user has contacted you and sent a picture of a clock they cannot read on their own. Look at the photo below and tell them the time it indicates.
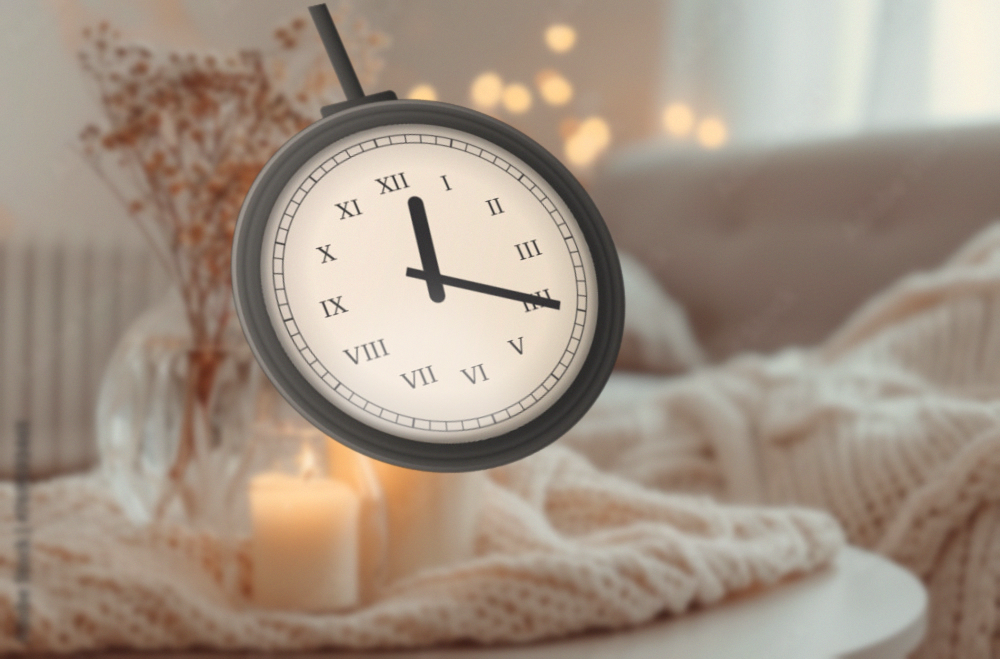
12:20
